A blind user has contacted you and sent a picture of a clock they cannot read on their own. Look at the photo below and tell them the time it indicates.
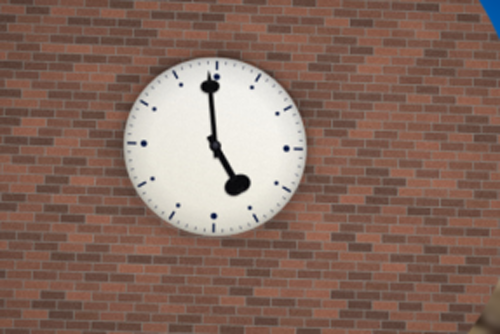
4:59
